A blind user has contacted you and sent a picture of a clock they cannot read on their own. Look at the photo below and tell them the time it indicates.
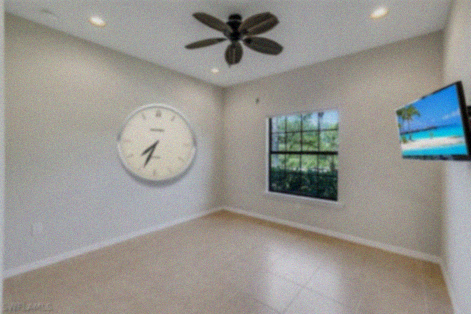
7:34
